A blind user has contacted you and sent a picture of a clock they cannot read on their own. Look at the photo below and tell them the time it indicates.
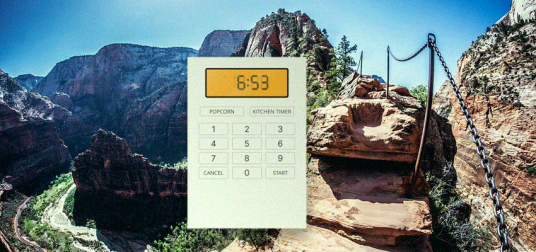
6:53
